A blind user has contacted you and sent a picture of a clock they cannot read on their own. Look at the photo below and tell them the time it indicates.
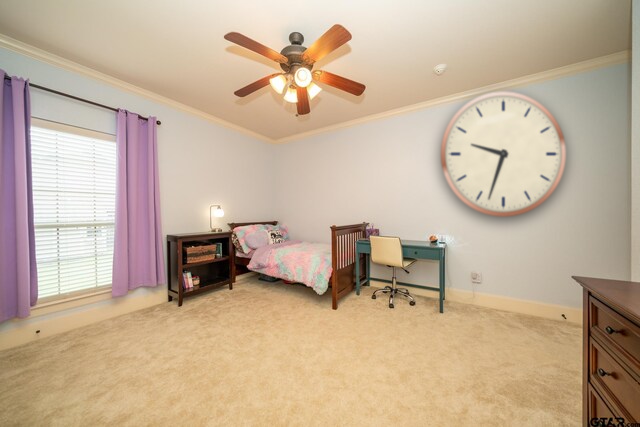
9:33
